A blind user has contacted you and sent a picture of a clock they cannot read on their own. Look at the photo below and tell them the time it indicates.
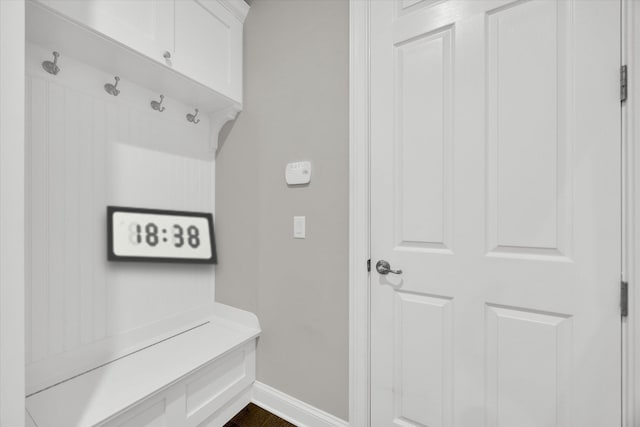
18:38
